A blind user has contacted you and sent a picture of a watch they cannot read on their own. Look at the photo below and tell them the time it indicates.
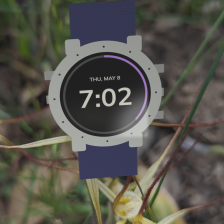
7:02
